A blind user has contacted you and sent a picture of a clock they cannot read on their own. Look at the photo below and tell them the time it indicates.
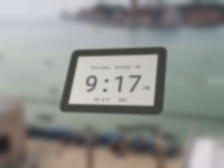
9:17
